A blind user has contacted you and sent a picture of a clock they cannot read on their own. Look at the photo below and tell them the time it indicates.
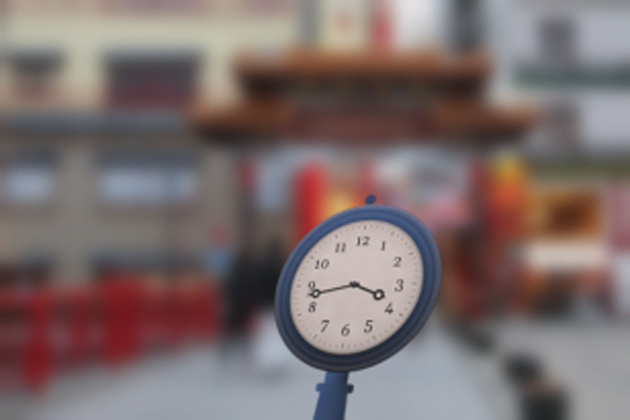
3:43
